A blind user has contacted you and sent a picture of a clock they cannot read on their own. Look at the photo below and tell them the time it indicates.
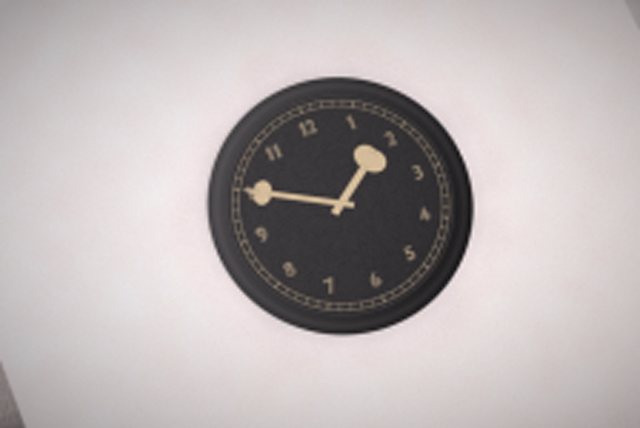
1:50
